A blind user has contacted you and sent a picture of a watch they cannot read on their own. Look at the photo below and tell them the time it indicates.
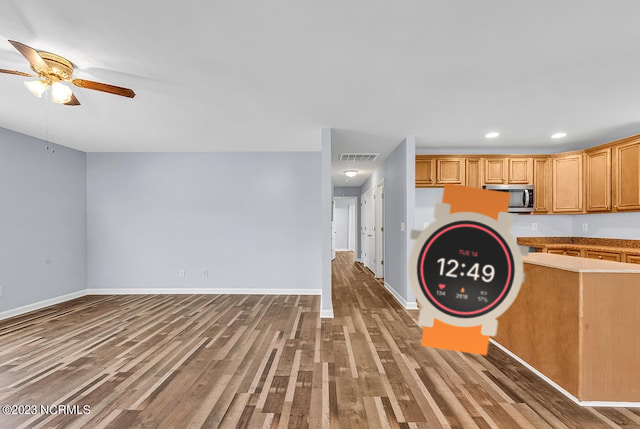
12:49
